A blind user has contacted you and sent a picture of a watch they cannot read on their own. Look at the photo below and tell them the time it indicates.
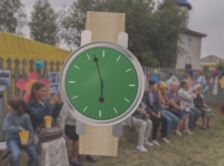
5:57
